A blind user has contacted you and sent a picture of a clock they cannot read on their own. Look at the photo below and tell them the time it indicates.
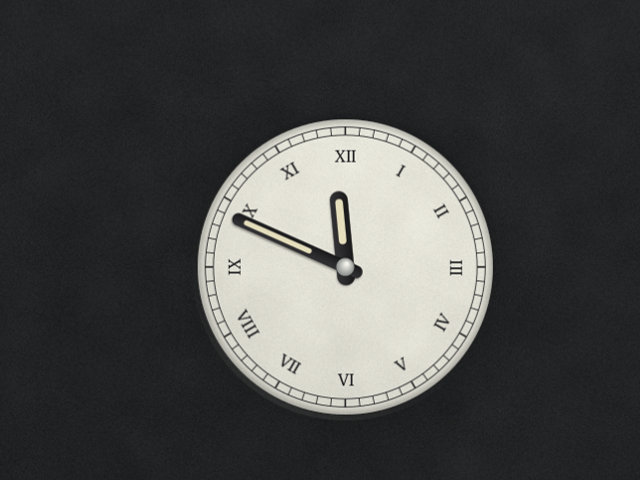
11:49
